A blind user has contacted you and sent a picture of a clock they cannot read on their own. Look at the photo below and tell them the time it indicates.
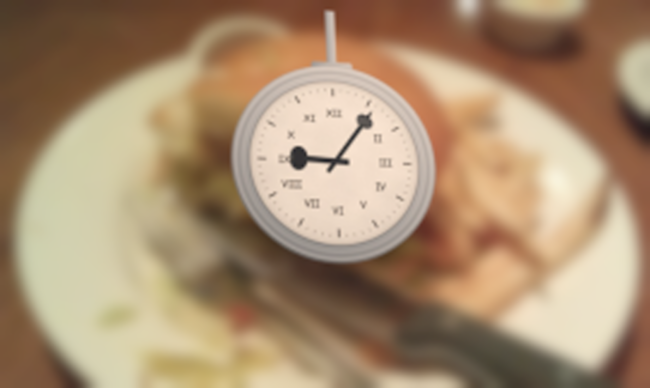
9:06
